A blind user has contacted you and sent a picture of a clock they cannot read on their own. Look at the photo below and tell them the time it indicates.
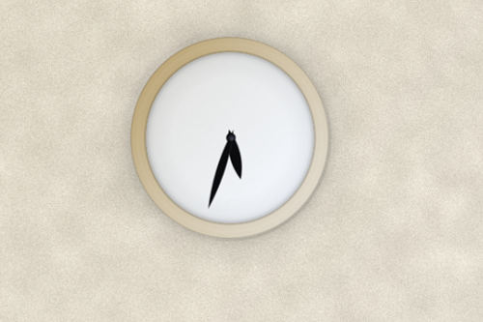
5:33
